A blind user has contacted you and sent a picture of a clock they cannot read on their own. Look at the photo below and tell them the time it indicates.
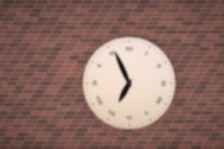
6:56
